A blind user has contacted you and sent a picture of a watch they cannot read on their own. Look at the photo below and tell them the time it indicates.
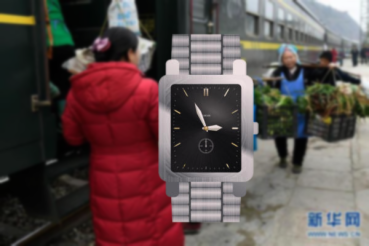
2:56
